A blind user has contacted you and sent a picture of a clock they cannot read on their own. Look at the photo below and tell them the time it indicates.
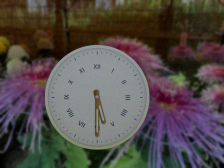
5:30
